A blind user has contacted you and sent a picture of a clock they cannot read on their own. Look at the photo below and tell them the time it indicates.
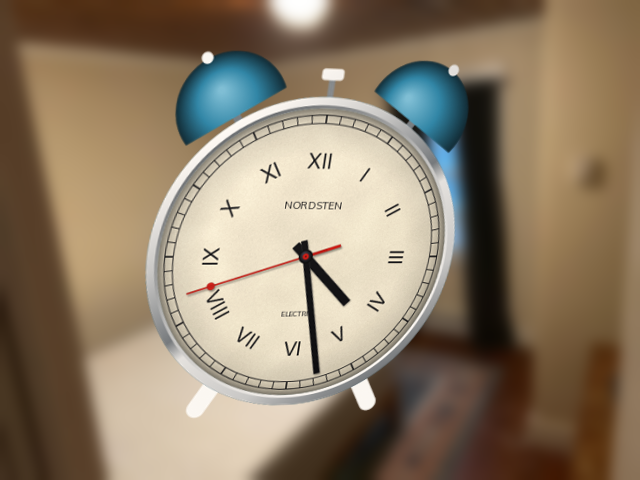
4:27:42
